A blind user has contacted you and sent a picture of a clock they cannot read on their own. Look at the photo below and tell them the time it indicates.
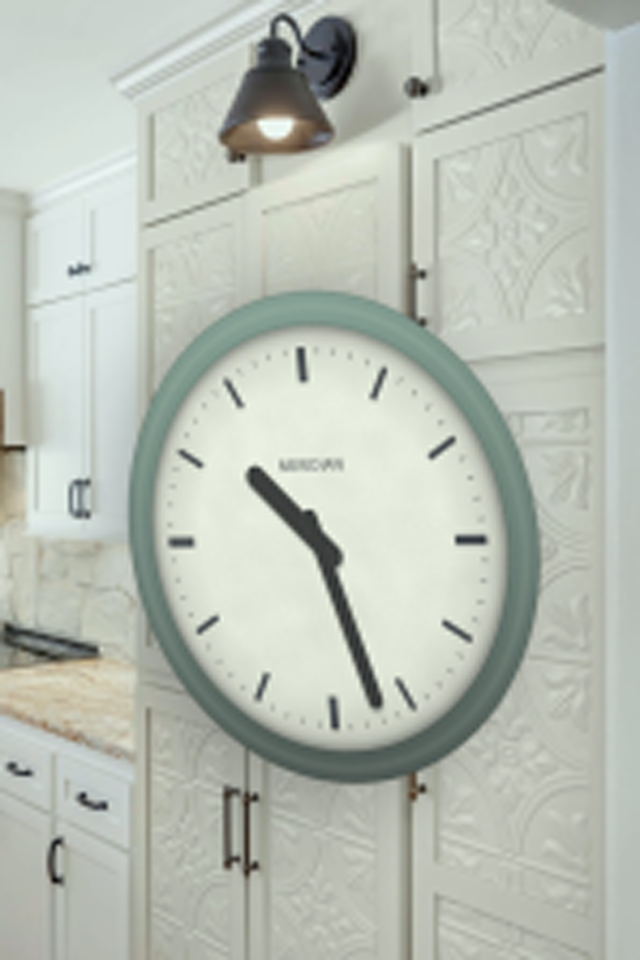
10:27
